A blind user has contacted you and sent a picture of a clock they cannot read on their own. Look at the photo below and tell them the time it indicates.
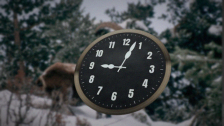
9:03
